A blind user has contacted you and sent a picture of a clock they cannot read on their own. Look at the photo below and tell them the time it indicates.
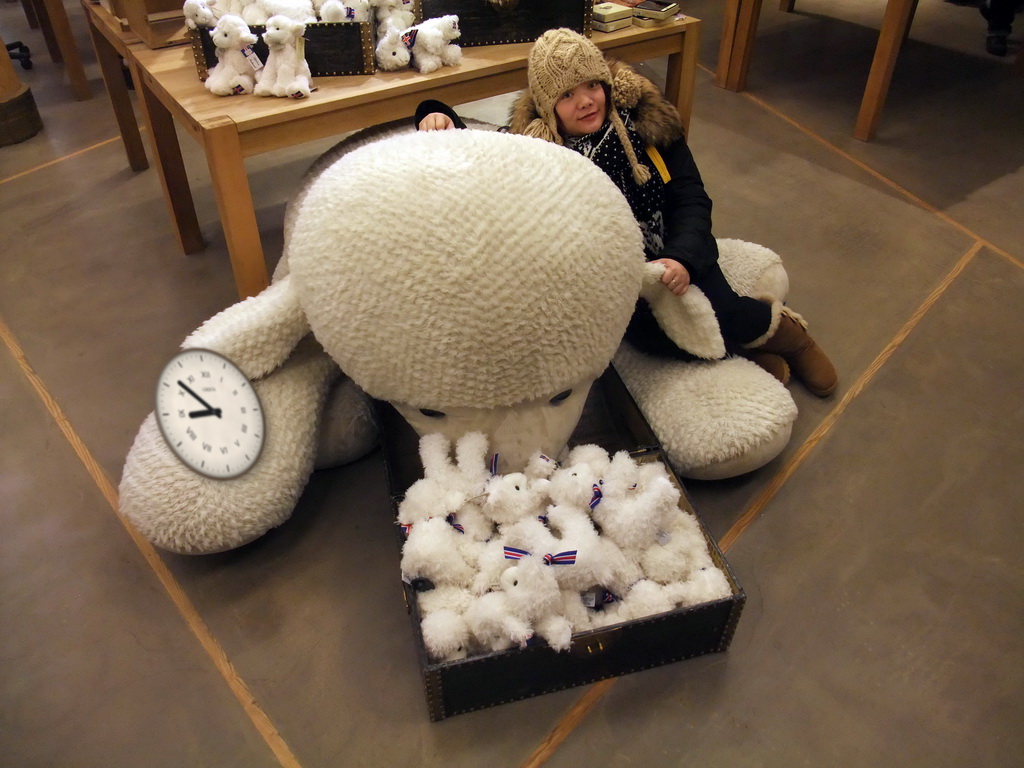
8:52
